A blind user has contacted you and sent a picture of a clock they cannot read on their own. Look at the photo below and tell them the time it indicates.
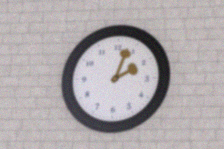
2:03
